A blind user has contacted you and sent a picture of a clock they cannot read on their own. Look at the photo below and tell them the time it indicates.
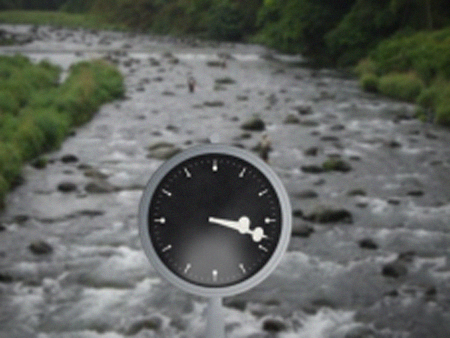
3:18
